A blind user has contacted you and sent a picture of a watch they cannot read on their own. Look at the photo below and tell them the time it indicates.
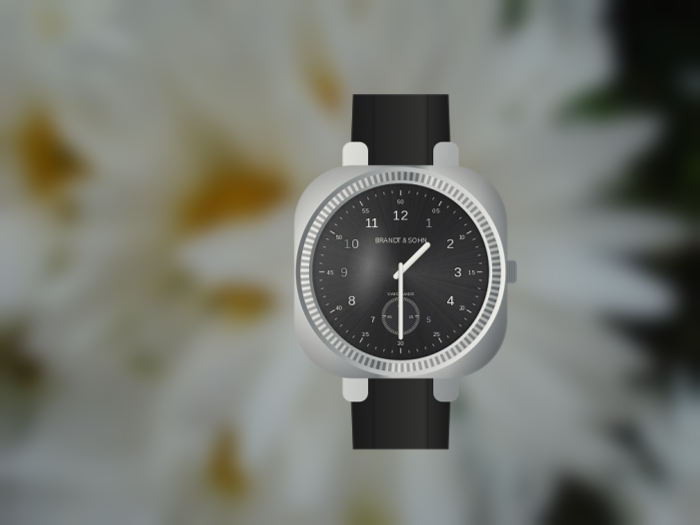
1:30
